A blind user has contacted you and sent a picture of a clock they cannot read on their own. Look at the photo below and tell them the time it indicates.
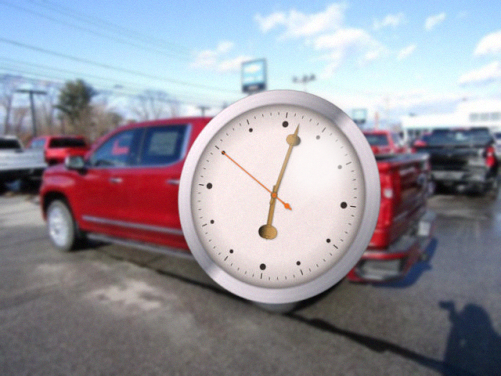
6:01:50
